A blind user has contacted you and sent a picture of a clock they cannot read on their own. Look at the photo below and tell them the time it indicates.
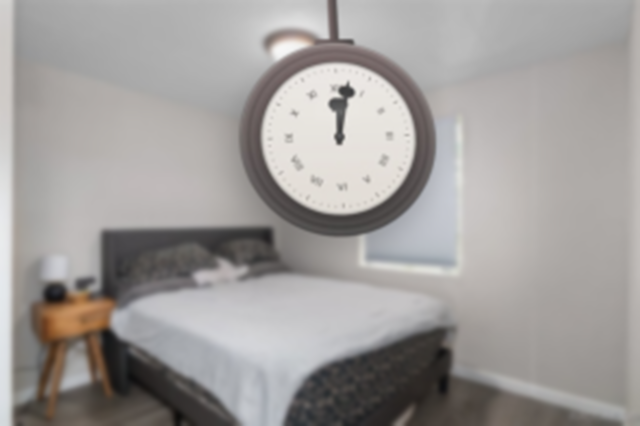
12:02
